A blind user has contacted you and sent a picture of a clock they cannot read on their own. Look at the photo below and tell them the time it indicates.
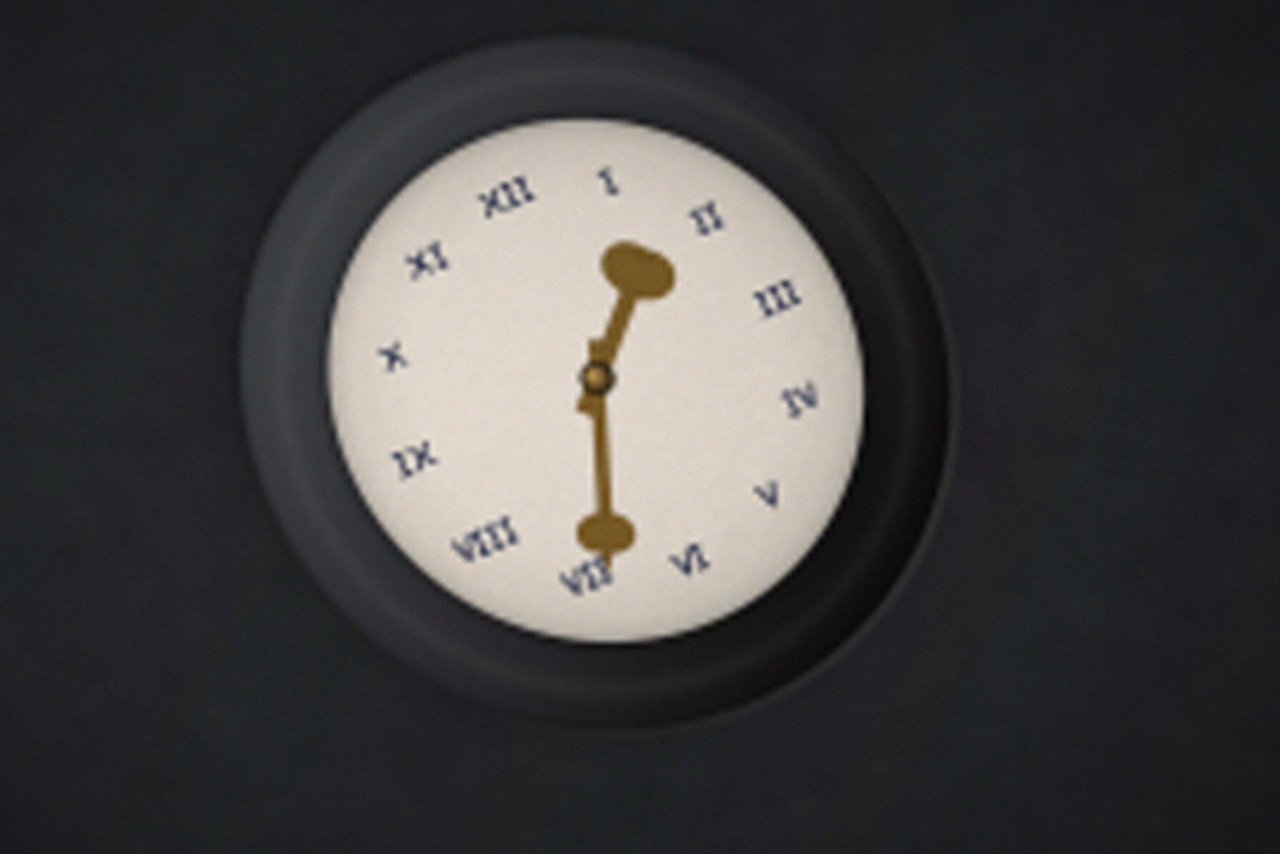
1:34
